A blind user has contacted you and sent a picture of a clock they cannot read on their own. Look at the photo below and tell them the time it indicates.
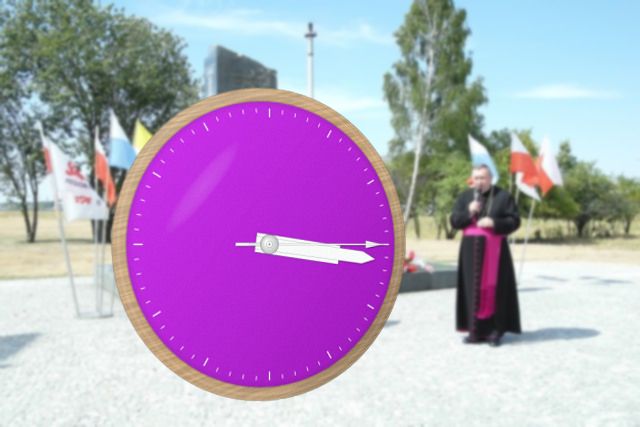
3:16:15
